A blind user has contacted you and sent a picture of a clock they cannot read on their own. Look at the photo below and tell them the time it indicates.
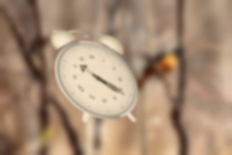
10:21
